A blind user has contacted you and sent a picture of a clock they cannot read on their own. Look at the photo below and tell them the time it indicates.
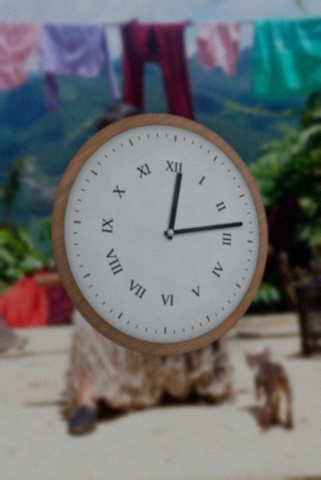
12:13
